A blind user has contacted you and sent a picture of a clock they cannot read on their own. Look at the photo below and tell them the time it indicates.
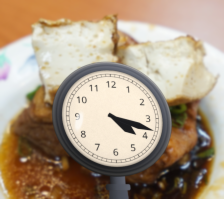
4:18
